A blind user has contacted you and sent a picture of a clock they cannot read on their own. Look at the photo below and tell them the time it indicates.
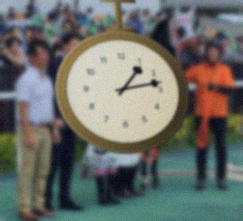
1:13
